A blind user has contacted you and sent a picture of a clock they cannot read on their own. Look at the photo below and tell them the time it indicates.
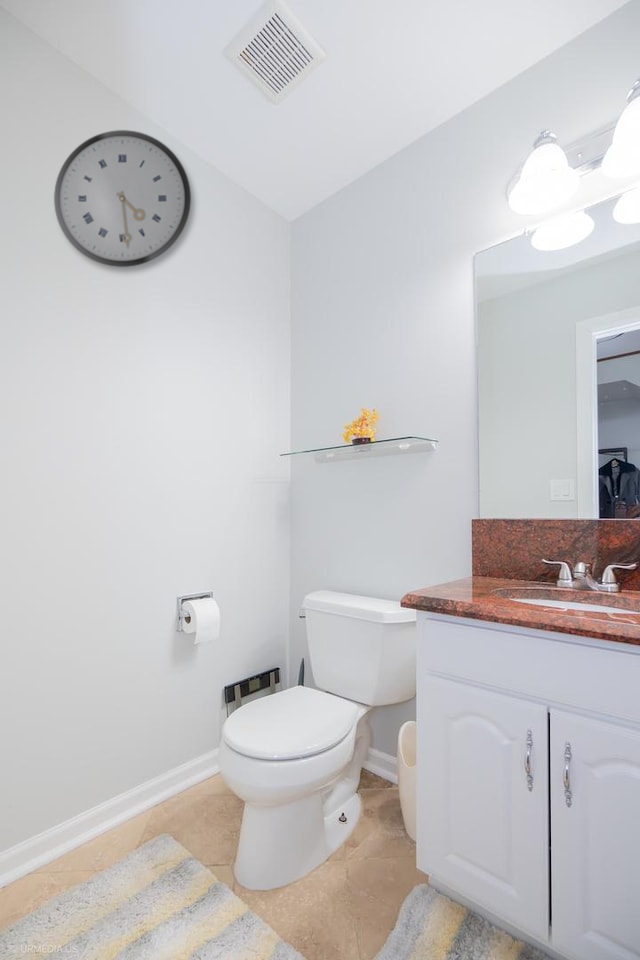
4:29
